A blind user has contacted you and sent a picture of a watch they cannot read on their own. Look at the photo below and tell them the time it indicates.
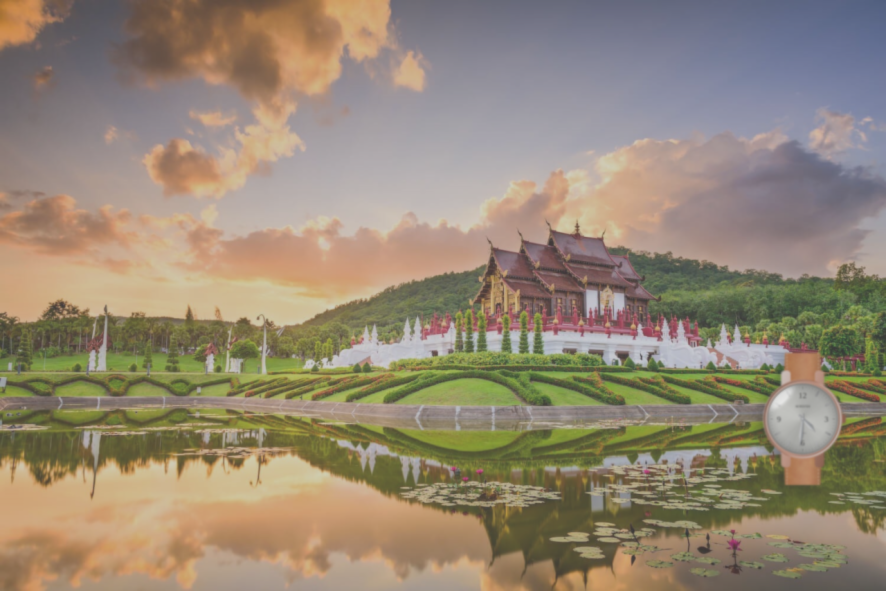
4:31
